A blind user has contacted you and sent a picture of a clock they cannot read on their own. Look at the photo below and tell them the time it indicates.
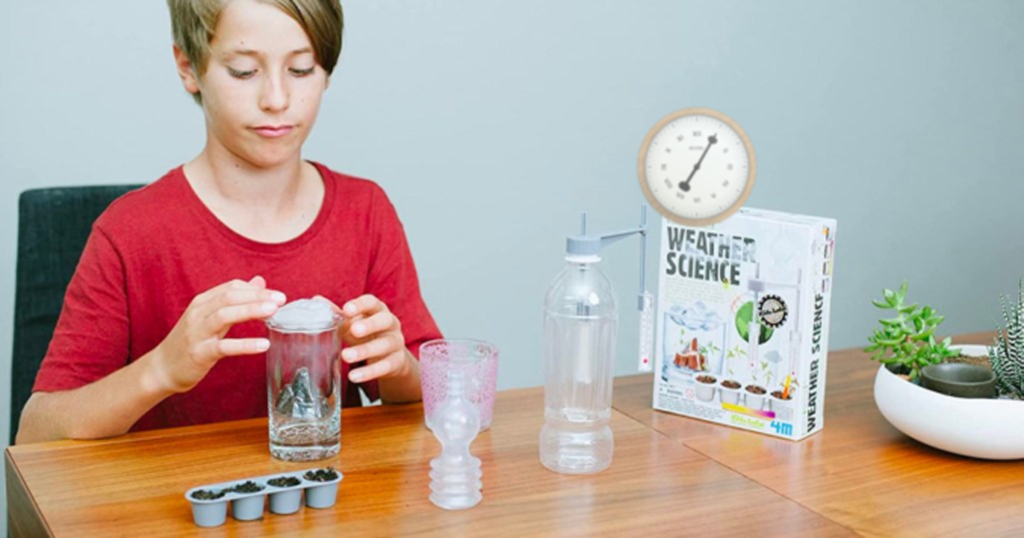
7:05
